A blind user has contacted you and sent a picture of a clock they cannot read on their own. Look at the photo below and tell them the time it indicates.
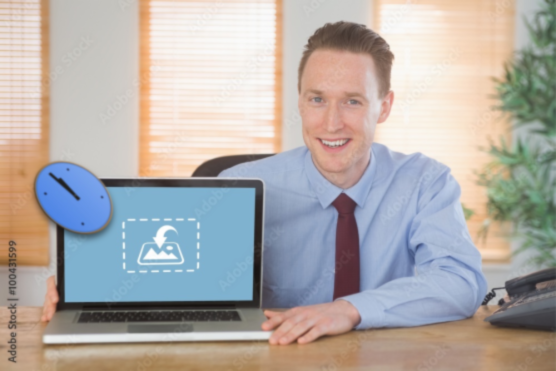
10:53
